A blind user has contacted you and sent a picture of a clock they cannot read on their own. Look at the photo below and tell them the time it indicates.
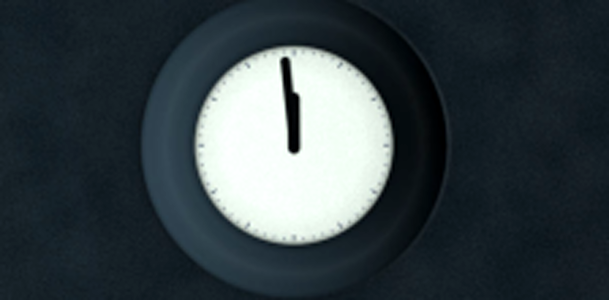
11:59
